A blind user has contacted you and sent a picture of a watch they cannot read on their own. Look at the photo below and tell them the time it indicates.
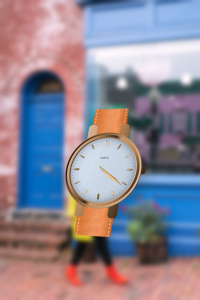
4:21
